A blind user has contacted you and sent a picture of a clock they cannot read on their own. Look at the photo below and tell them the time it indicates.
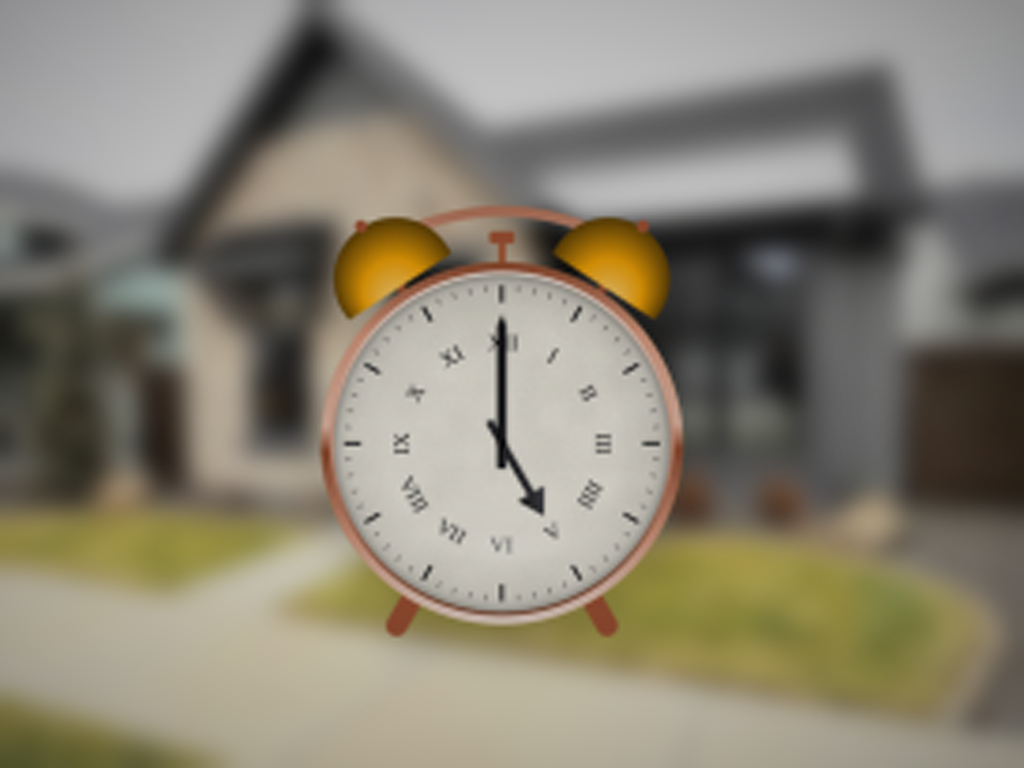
5:00
